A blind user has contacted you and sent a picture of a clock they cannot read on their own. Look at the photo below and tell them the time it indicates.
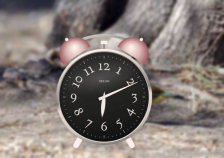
6:11
